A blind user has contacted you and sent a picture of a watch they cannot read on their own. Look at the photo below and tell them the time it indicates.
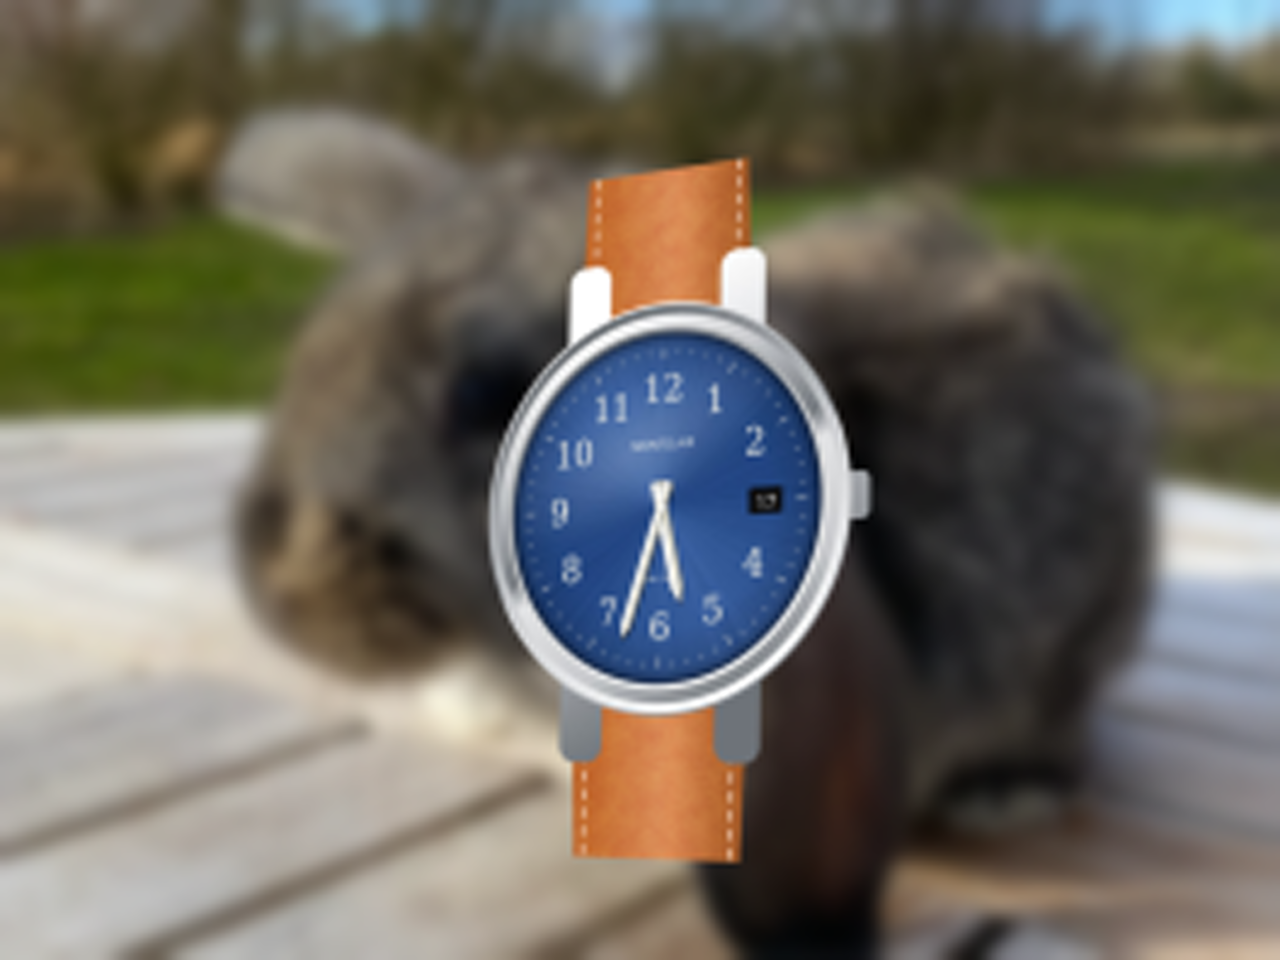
5:33
